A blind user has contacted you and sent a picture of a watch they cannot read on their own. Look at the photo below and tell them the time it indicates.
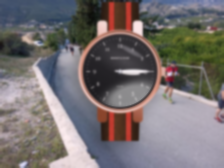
3:15
